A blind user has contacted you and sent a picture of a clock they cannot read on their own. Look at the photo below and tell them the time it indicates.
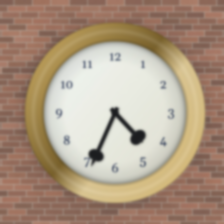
4:34
